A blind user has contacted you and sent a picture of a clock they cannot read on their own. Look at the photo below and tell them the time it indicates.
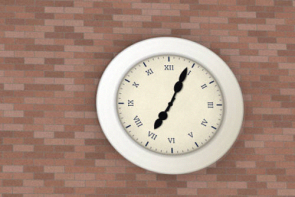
7:04
